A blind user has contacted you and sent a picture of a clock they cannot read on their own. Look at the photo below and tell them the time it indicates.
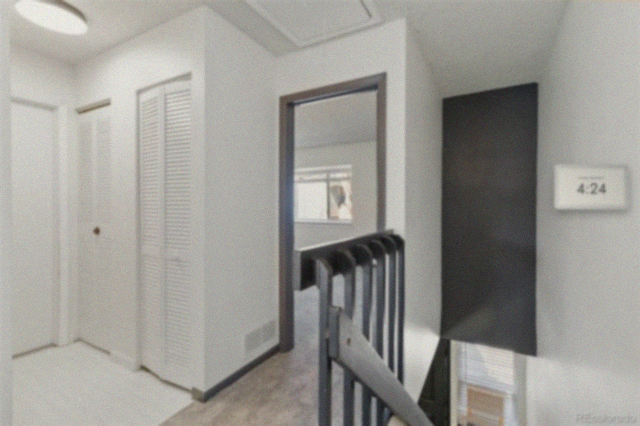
4:24
